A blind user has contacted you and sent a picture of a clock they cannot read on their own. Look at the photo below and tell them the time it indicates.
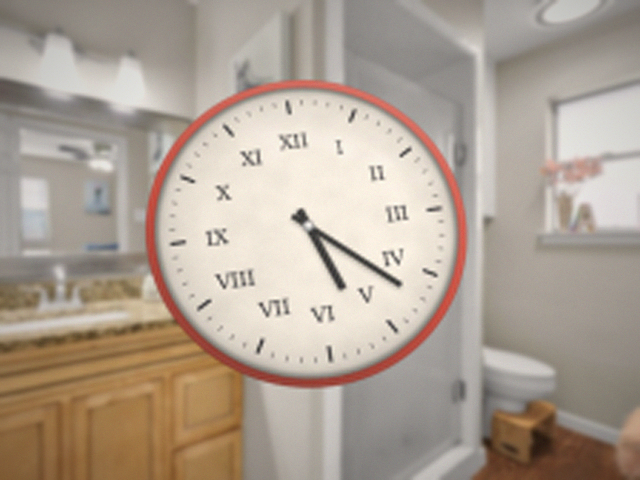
5:22
